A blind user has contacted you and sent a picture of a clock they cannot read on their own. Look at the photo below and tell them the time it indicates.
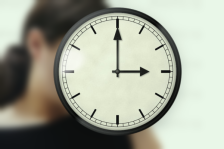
3:00
